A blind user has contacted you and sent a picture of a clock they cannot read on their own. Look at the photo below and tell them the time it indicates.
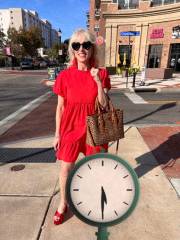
5:30
